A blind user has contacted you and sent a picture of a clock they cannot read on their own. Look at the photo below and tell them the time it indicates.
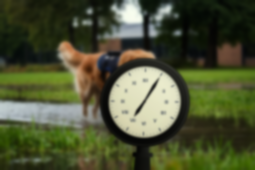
7:05
